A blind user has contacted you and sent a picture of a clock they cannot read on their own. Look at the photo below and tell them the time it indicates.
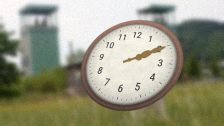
2:10
